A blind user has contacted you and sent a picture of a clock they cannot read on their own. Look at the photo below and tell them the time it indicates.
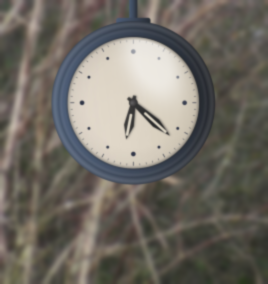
6:22
